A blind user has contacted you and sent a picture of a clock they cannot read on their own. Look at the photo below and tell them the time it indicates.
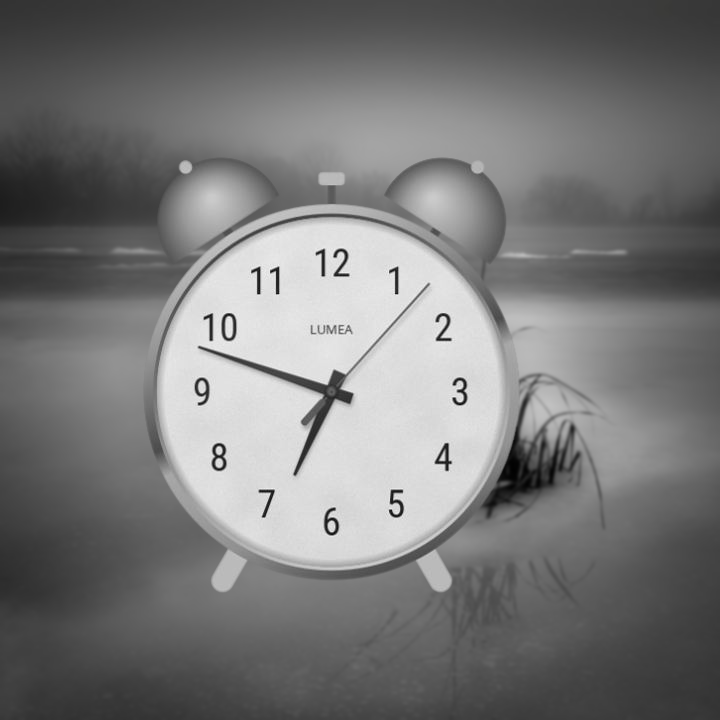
6:48:07
